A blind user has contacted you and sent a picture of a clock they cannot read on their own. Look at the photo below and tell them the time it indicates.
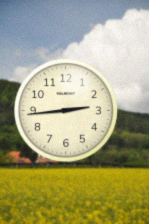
2:44
